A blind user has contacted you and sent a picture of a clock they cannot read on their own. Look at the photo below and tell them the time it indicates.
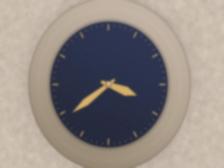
3:39
